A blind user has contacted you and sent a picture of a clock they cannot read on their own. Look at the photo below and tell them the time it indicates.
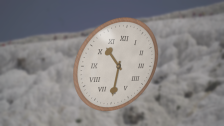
10:30
